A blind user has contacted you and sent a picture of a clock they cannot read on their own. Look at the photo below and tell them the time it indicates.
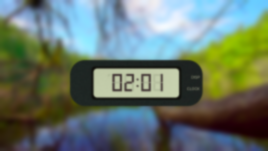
2:01
